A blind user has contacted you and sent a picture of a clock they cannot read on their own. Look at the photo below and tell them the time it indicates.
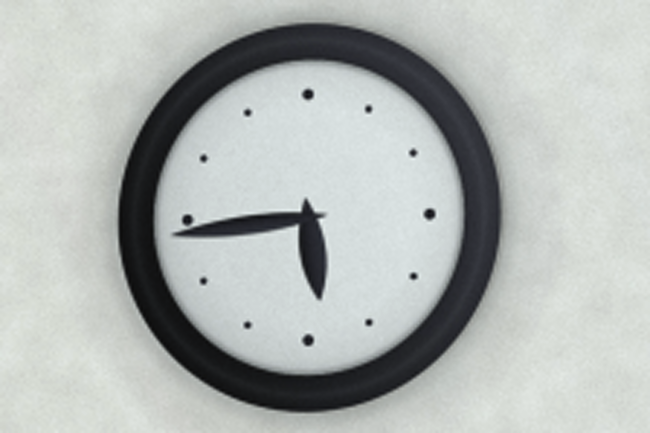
5:44
